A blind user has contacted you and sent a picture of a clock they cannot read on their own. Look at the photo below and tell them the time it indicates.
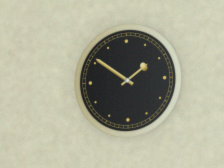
1:51
